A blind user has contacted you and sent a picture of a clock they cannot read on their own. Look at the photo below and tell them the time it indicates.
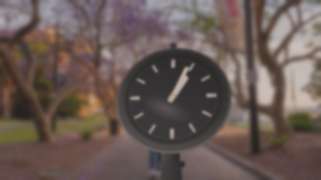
1:04
